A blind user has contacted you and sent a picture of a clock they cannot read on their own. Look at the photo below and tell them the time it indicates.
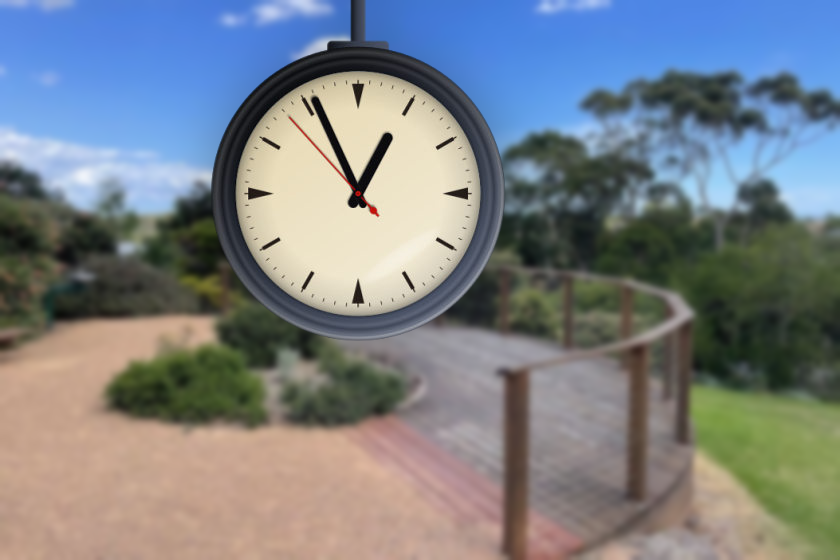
12:55:53
